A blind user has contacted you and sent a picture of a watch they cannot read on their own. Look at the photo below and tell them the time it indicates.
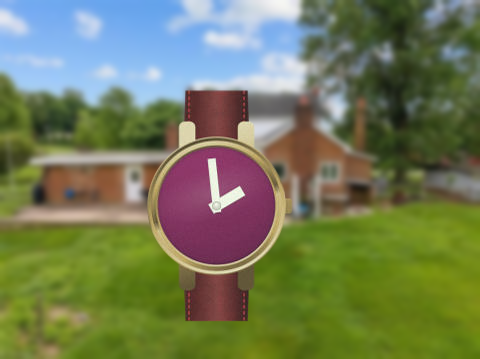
1:59
